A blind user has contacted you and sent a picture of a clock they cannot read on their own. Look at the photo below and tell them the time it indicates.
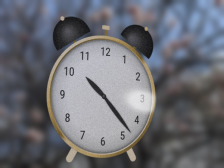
10:23
